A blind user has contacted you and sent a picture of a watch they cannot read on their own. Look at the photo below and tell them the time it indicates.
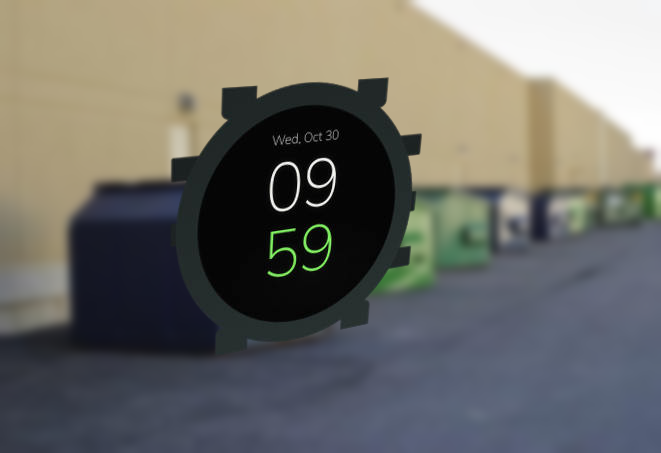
9:59
